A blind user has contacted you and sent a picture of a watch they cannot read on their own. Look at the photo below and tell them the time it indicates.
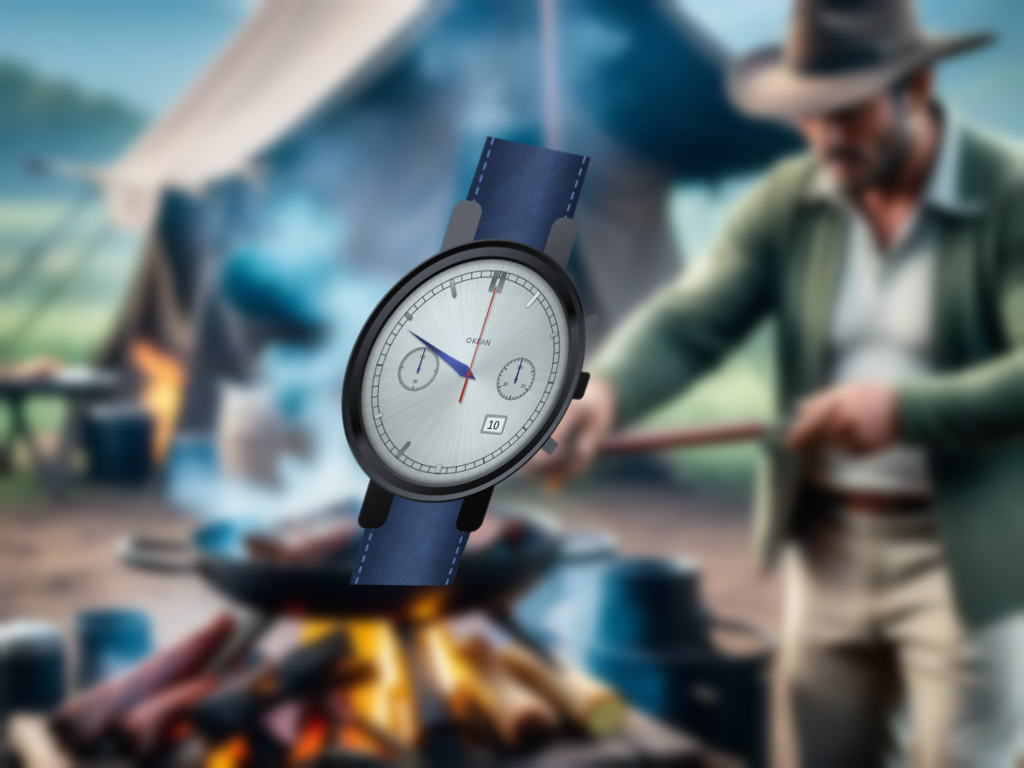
9:49
